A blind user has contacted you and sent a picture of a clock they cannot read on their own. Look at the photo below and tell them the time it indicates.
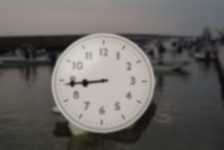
8:44
